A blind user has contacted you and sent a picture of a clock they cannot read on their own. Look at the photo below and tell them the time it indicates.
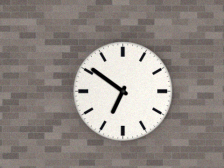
6:51
